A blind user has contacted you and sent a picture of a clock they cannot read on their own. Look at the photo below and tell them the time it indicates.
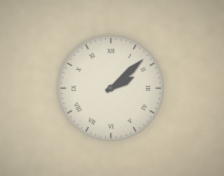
2:08
